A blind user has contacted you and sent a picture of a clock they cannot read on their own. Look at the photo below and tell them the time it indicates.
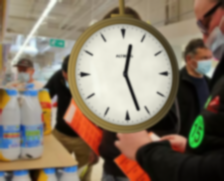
12:27
